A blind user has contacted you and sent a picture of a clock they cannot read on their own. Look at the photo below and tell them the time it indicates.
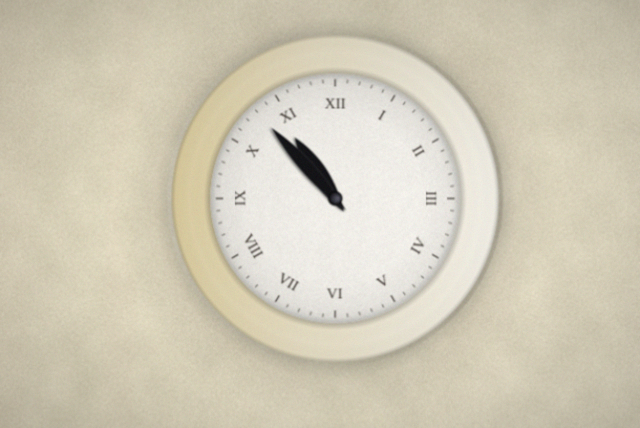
10:53
